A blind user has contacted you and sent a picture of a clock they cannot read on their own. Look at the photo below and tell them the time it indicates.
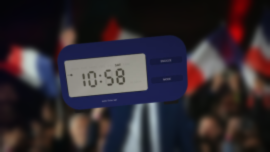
10:58
